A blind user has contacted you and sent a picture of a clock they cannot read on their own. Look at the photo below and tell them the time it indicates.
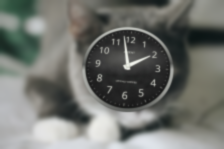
1:58
